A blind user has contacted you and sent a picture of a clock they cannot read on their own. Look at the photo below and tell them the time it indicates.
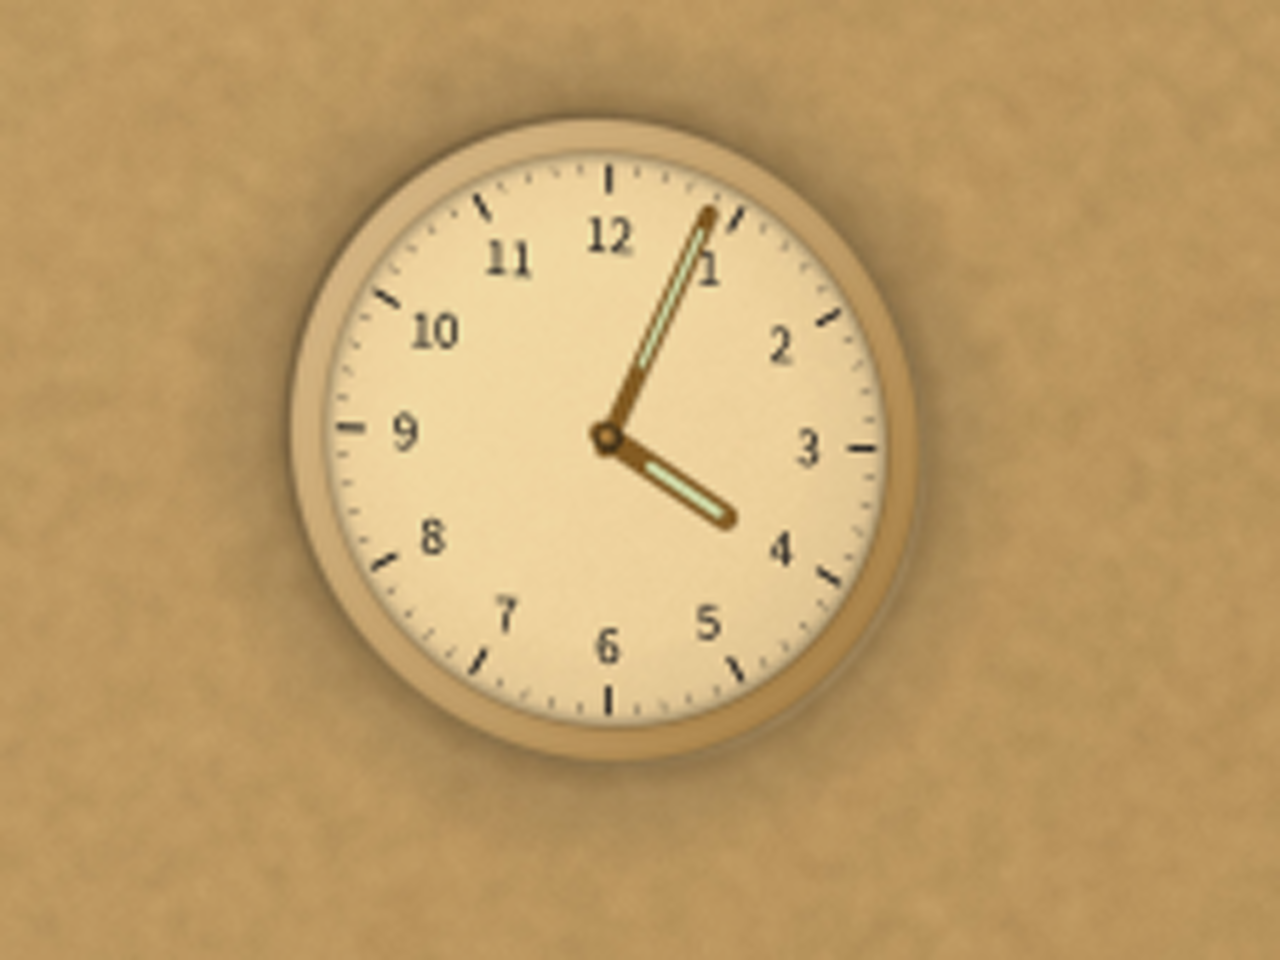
4:04
